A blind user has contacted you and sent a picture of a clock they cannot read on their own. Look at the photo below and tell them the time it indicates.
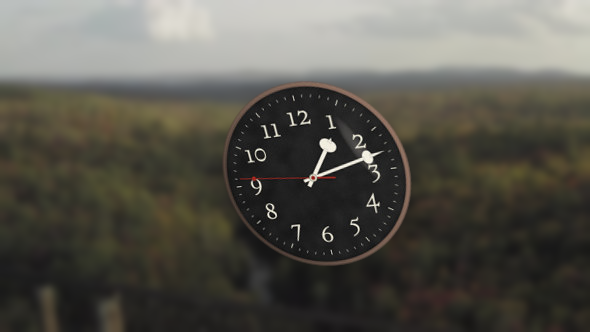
1:12:46
